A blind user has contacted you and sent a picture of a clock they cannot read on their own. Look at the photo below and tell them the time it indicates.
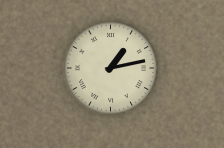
1:13
